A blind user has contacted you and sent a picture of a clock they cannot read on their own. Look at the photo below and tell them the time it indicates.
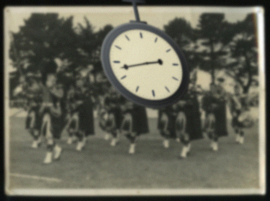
2:43
